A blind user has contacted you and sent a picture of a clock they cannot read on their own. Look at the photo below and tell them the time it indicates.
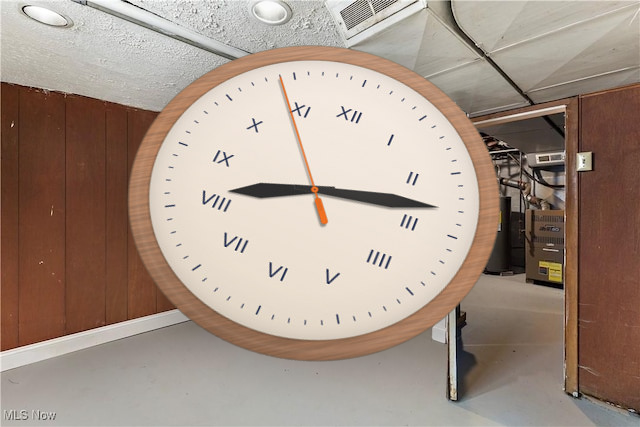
8:12:54
